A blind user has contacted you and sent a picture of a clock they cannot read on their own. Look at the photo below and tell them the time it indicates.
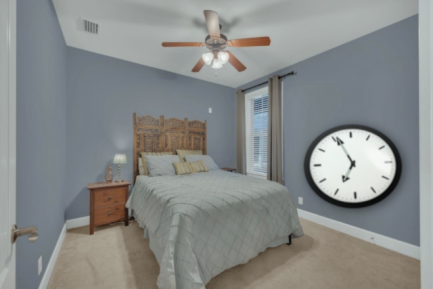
6:56
